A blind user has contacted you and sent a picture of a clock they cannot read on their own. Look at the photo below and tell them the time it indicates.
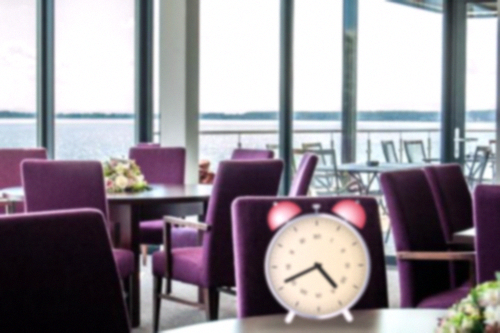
4:41
